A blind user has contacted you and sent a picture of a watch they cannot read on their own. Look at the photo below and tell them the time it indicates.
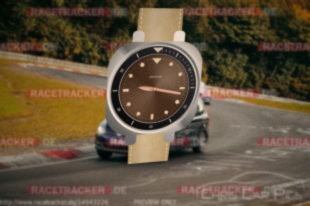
9:17
